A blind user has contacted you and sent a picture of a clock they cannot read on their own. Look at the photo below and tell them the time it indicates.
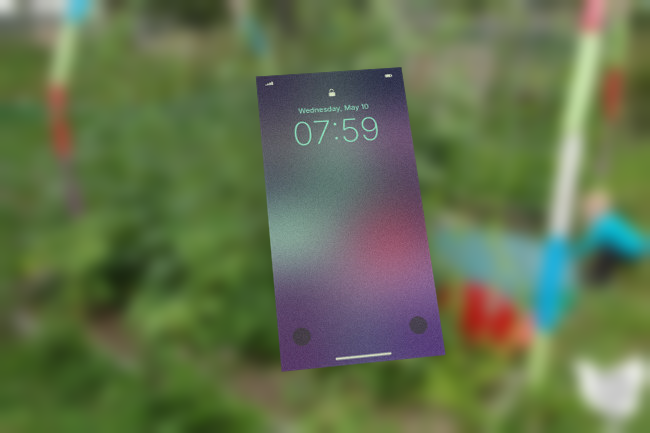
7:59
